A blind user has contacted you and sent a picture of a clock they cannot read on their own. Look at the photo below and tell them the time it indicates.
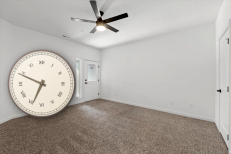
6:49
